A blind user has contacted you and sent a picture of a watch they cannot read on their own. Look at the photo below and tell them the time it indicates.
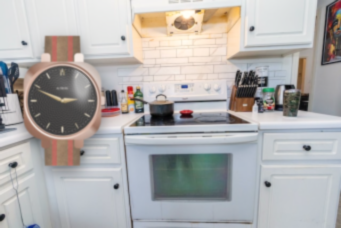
2:49
